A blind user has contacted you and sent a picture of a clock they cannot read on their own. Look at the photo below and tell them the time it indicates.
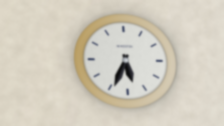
5:34
